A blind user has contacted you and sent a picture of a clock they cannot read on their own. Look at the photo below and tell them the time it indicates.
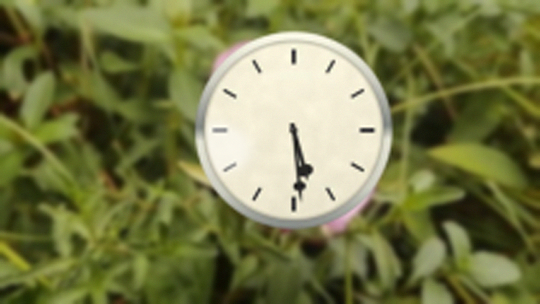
5:29
